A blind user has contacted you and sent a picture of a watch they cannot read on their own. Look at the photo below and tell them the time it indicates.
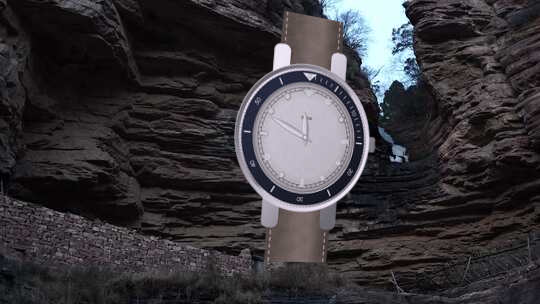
11:49
